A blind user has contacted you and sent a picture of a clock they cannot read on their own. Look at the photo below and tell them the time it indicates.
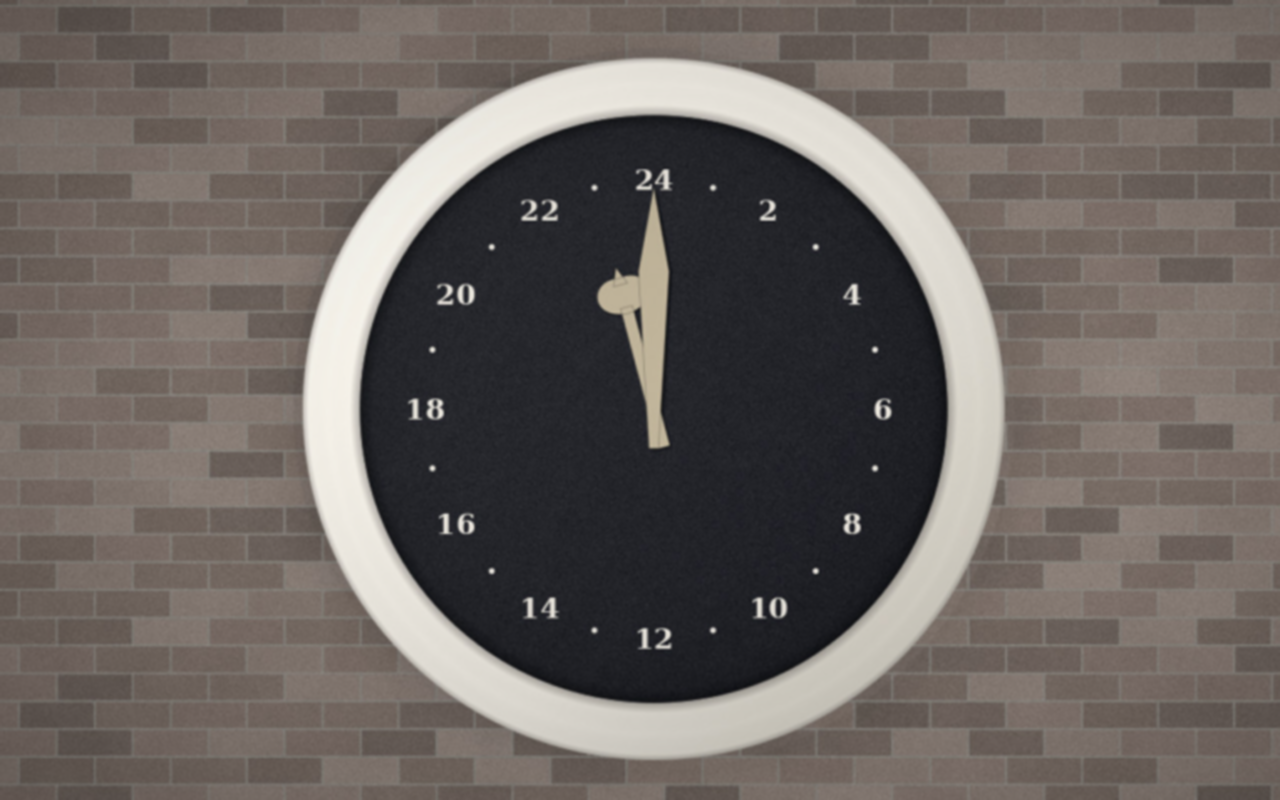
23:00
